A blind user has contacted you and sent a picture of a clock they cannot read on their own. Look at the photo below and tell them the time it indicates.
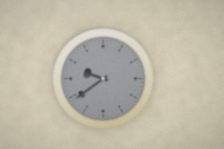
9:39
